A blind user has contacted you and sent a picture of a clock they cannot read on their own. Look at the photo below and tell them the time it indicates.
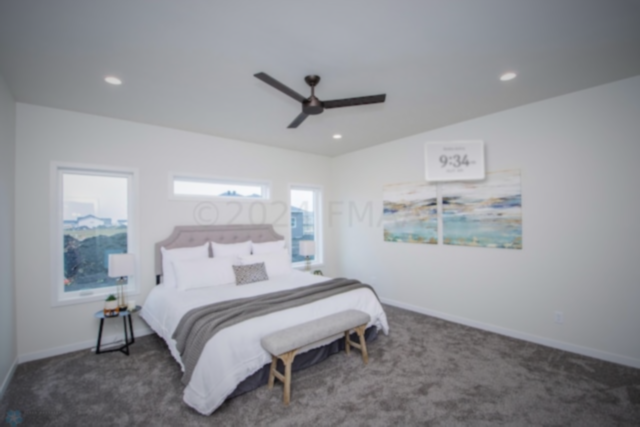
9:34
